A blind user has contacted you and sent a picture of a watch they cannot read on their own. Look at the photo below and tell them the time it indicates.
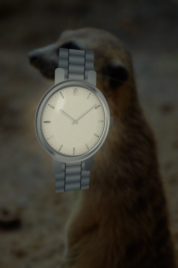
10:09
